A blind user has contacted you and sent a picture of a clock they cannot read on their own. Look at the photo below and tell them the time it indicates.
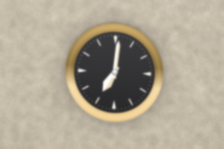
7:01
